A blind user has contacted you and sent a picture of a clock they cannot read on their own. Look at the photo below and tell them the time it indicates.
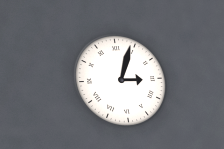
3:04
